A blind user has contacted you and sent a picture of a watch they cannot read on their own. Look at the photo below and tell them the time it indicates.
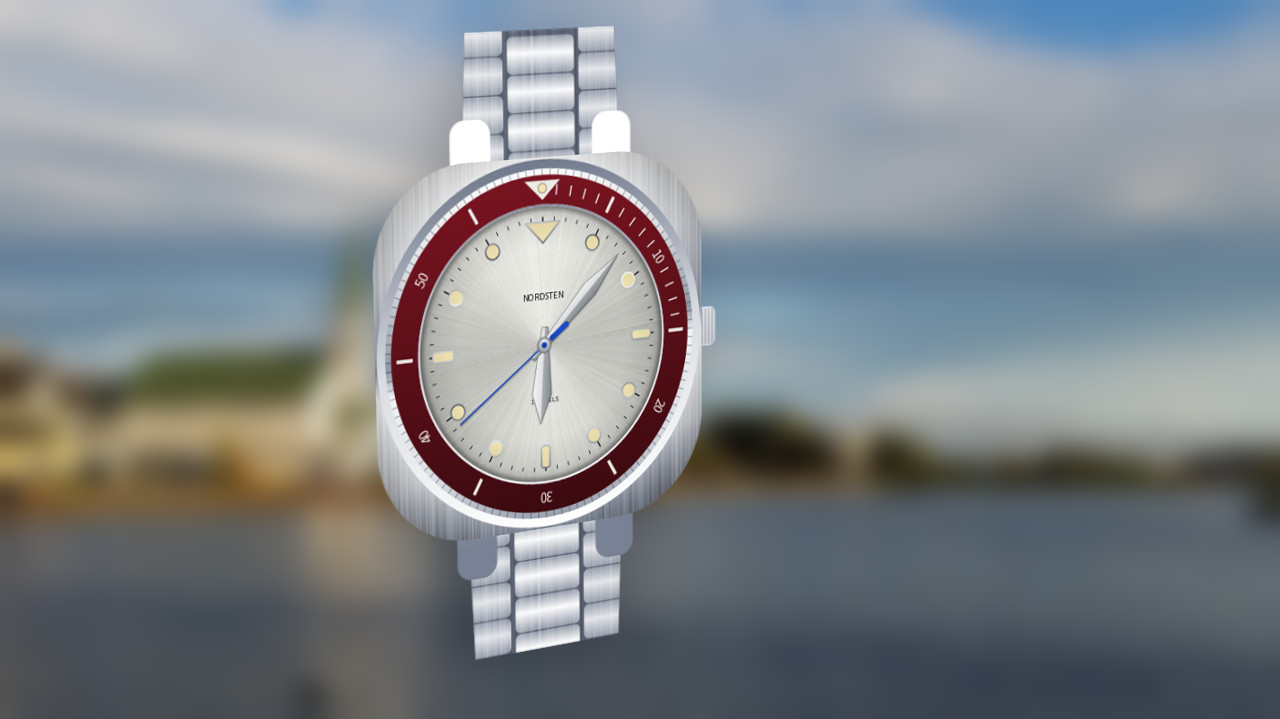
6:07:39
